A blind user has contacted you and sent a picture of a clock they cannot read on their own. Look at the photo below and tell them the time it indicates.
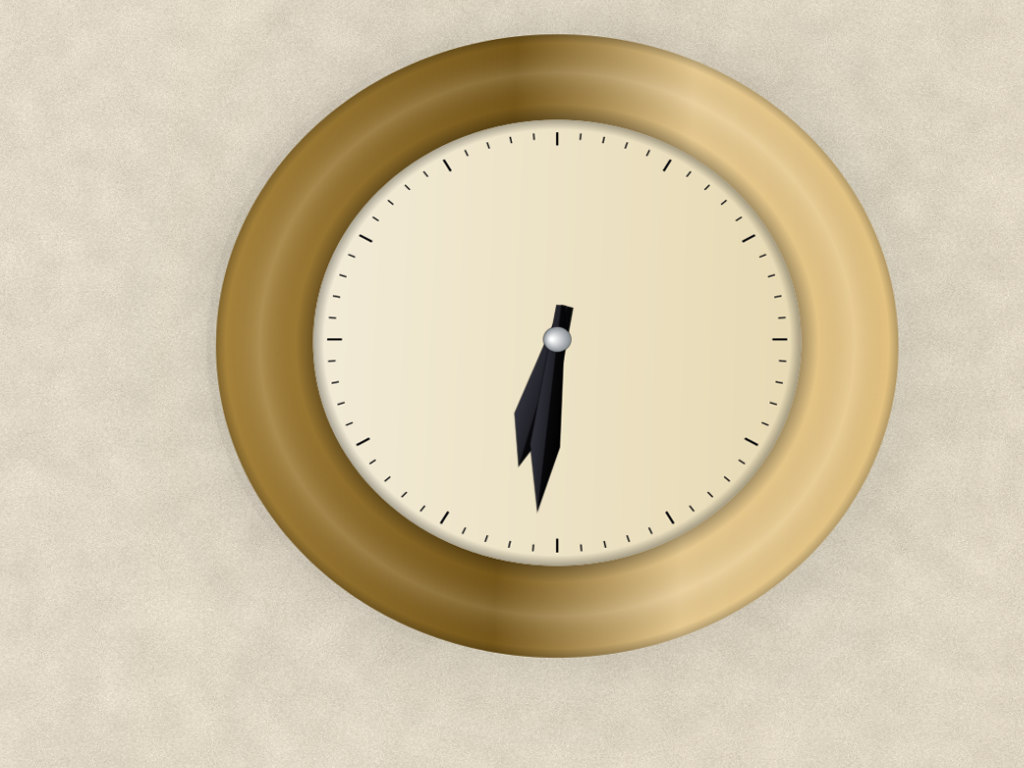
6:31
